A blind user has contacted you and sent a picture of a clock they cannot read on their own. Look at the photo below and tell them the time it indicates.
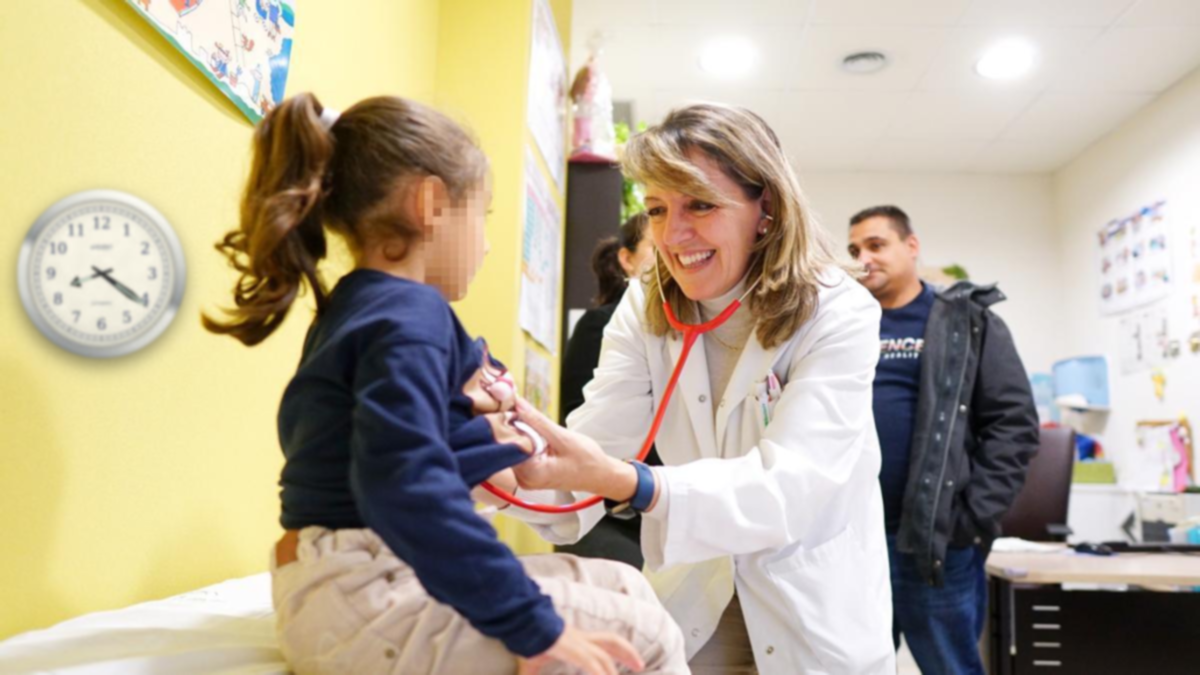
8:21
